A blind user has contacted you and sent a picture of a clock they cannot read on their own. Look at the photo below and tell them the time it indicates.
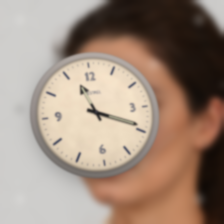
11:19
